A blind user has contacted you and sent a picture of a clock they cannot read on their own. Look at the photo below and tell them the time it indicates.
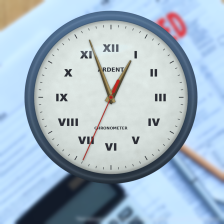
12:56:34
